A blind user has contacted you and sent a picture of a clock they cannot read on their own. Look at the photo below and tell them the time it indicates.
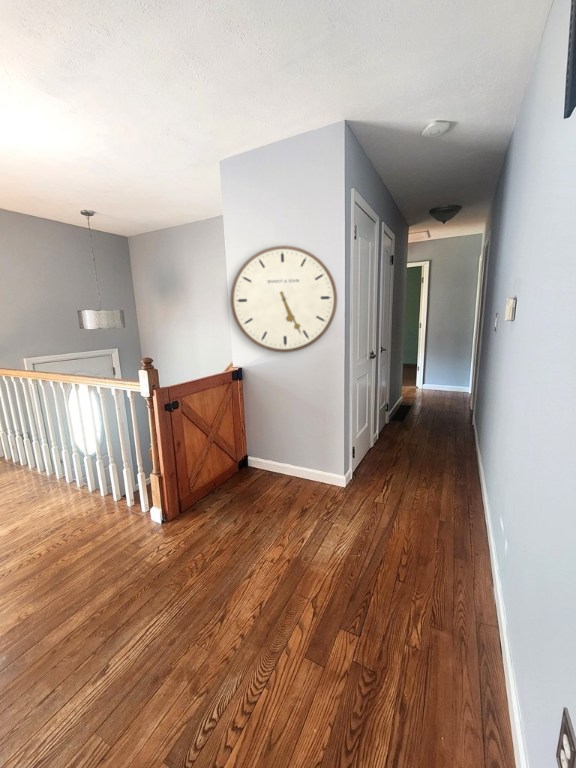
5:26
